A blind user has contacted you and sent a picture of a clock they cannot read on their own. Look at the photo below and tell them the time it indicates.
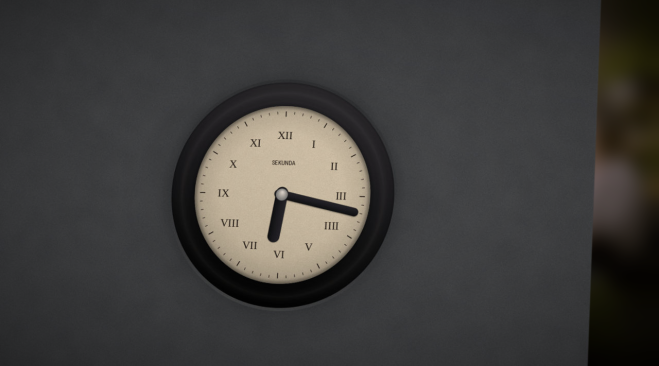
6:17
